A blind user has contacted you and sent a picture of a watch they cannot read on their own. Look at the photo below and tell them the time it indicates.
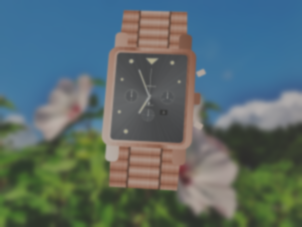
6:56
